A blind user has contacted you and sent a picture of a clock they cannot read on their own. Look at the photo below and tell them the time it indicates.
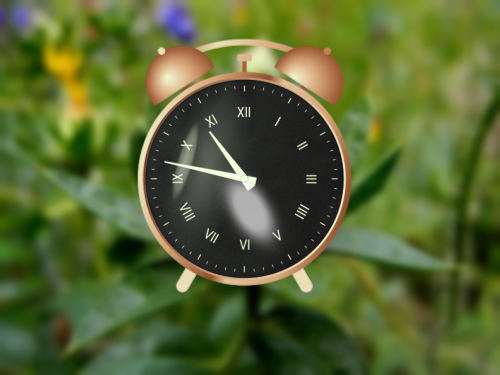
10:47
